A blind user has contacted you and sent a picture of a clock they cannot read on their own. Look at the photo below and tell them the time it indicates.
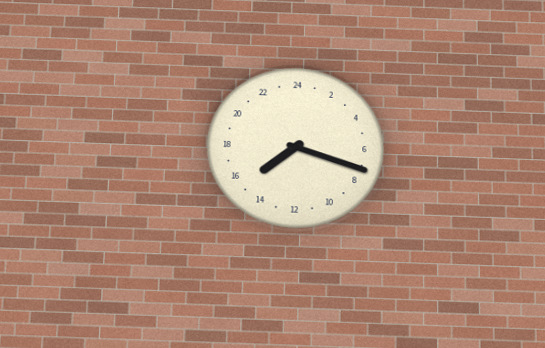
15:18
